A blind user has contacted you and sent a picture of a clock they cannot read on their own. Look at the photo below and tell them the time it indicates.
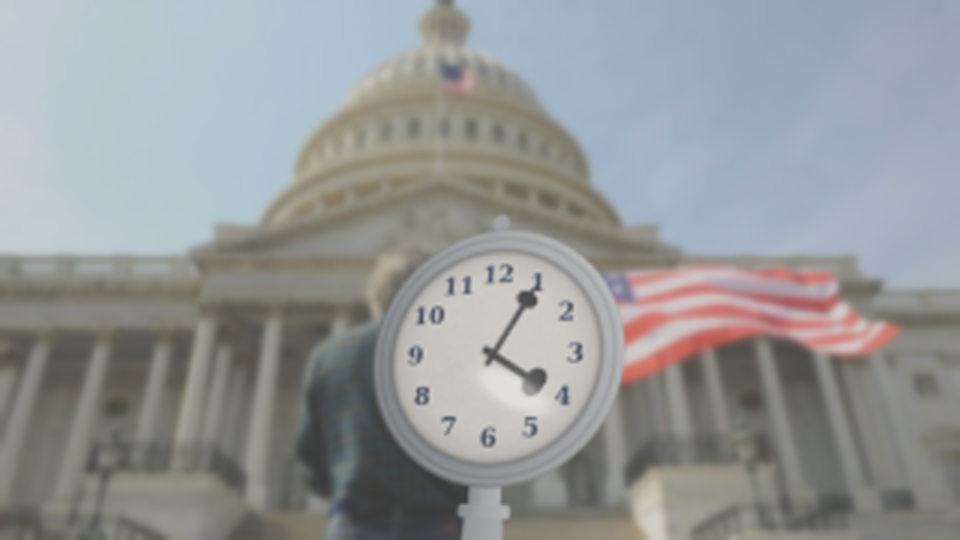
4:05
